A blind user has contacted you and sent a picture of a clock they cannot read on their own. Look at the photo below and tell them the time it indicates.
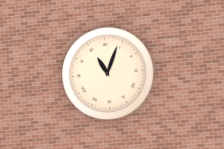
11:04
